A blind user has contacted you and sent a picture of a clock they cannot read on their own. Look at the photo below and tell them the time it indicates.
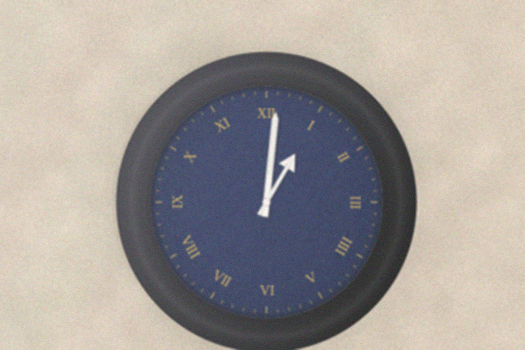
1:01
